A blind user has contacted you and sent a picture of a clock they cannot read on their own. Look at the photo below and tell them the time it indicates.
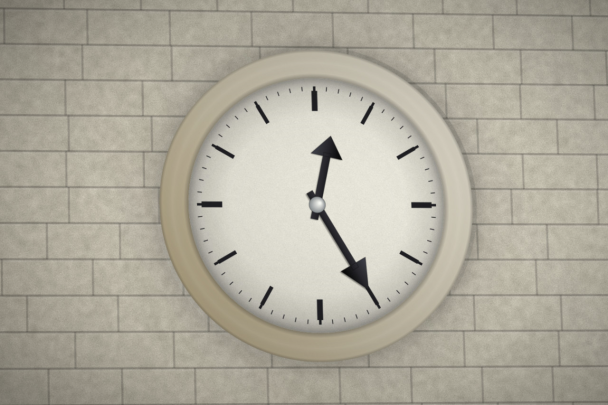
12:25
